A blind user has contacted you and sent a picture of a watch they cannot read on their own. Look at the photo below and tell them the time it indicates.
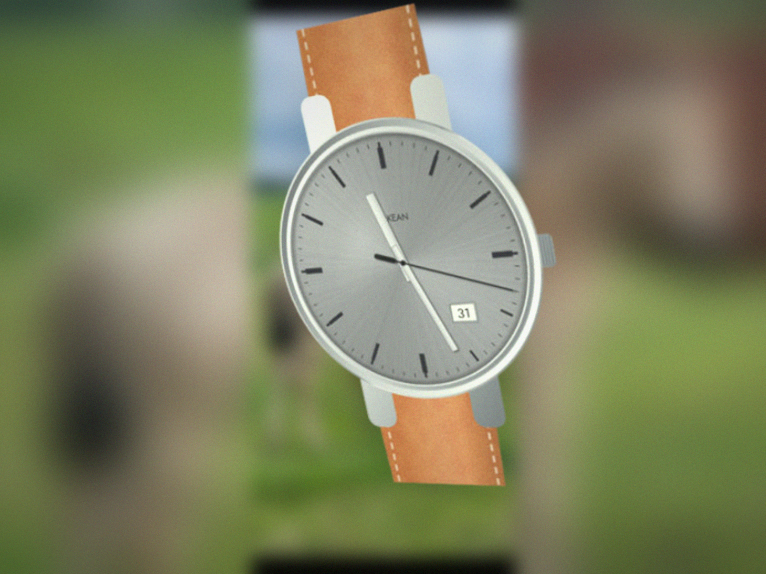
11:26:18
